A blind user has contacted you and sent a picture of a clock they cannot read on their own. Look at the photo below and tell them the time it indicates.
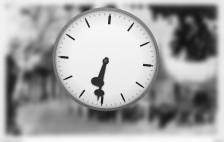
6:31
